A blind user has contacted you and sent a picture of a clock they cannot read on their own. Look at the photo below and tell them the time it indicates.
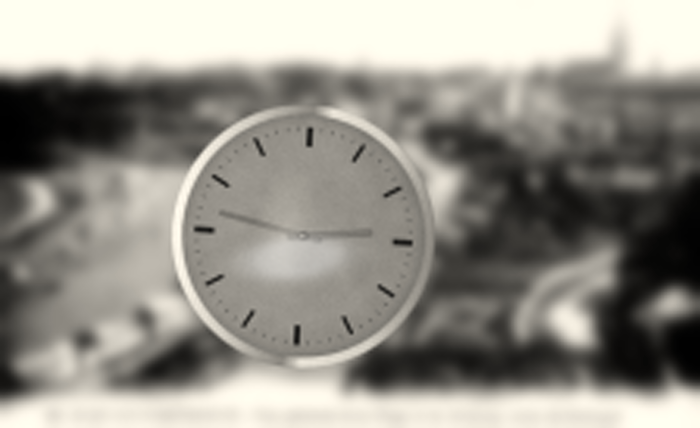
2:47
